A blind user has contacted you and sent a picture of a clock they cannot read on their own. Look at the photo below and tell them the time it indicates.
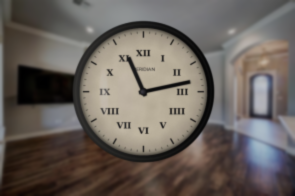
11:13
